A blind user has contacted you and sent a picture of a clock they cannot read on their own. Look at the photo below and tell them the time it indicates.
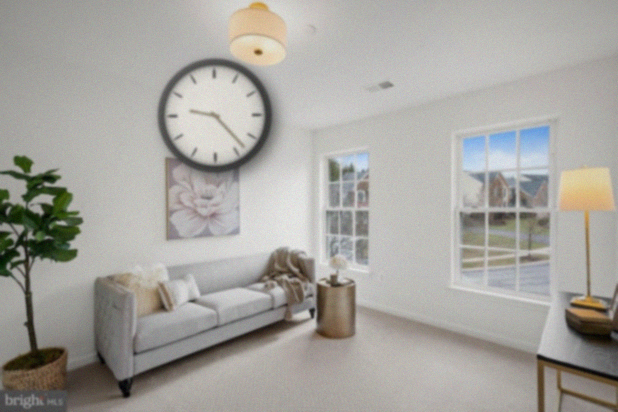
9:23
